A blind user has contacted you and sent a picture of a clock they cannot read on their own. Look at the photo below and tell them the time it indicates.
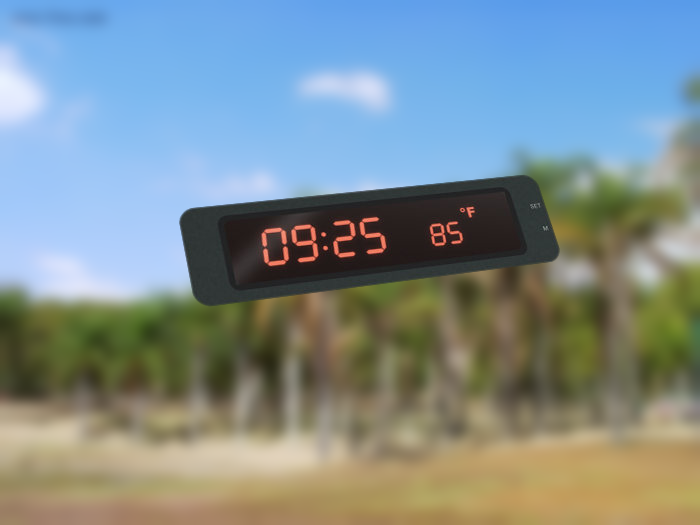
9:25
